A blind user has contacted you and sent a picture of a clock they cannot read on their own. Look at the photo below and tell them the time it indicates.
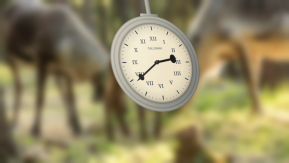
2:39
